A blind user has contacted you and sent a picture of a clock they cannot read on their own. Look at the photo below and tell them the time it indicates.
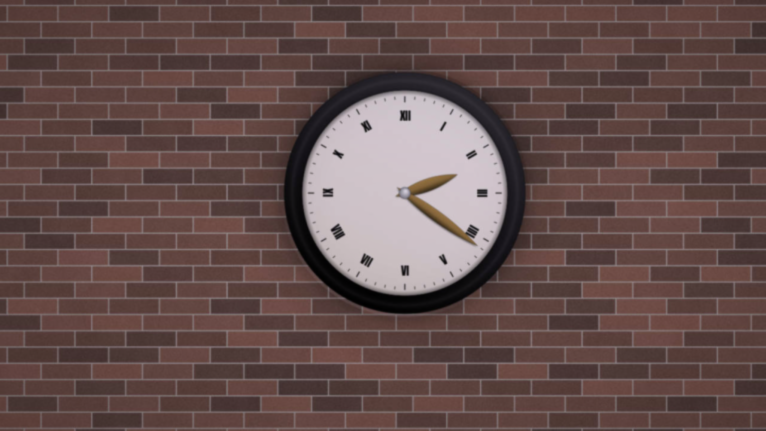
2:21
